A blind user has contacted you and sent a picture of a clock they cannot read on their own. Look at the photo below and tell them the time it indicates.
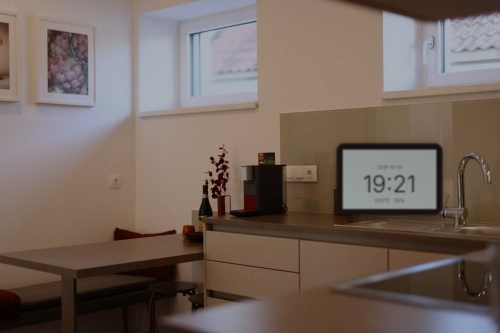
19:21
